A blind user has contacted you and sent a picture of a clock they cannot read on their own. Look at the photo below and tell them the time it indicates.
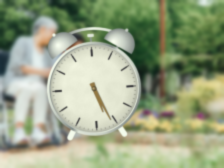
5:26
